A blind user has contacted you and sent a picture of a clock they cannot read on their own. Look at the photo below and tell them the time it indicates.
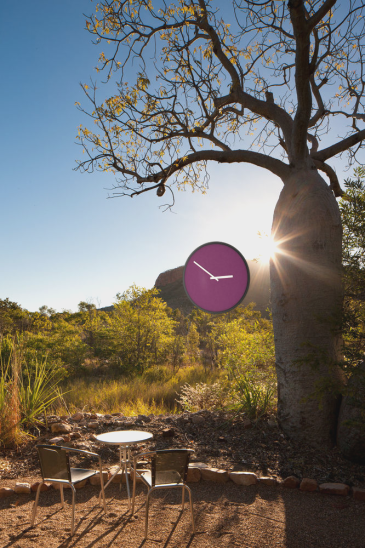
2:51
